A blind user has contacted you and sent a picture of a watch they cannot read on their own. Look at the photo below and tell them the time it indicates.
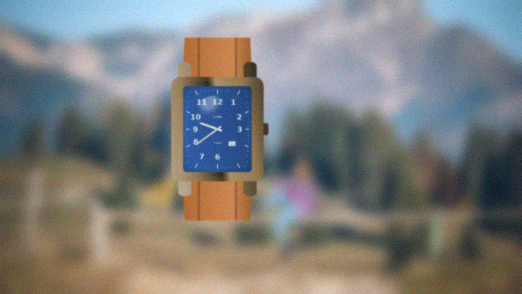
9:39
